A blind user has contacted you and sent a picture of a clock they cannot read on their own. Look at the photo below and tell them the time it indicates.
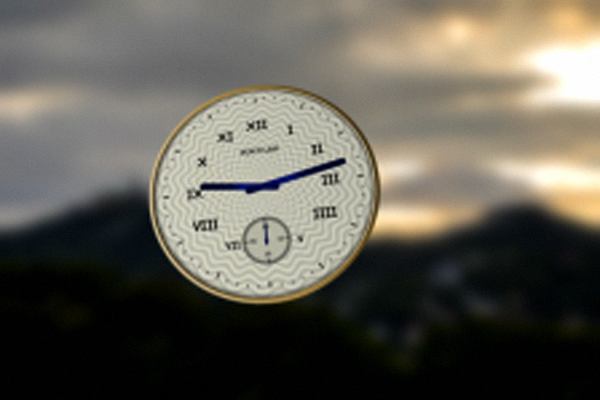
9:13
